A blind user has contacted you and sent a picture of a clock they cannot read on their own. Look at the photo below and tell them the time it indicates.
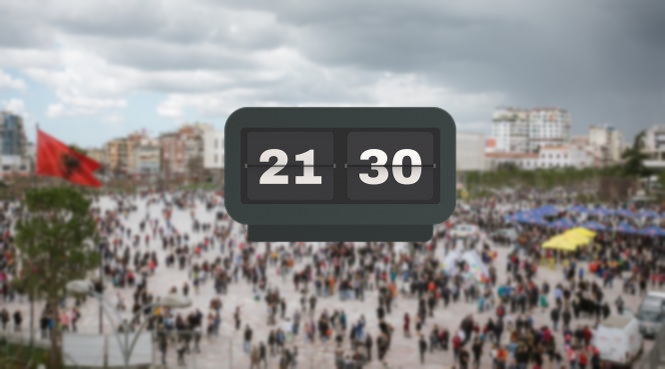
21:30
